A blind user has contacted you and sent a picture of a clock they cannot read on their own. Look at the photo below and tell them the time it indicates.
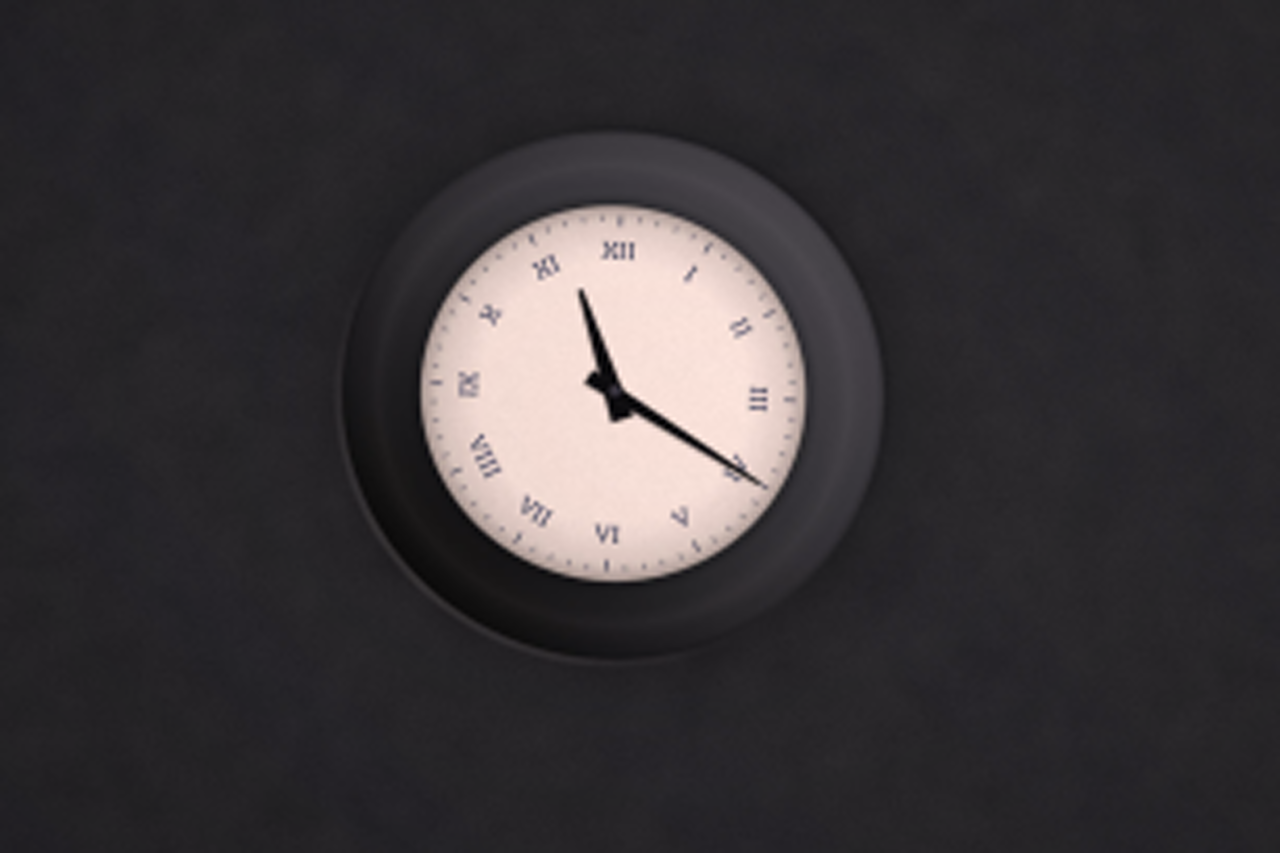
11:20
